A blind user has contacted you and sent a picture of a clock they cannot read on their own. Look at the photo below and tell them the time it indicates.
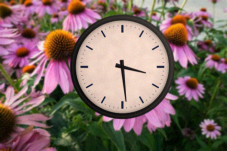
3:29
